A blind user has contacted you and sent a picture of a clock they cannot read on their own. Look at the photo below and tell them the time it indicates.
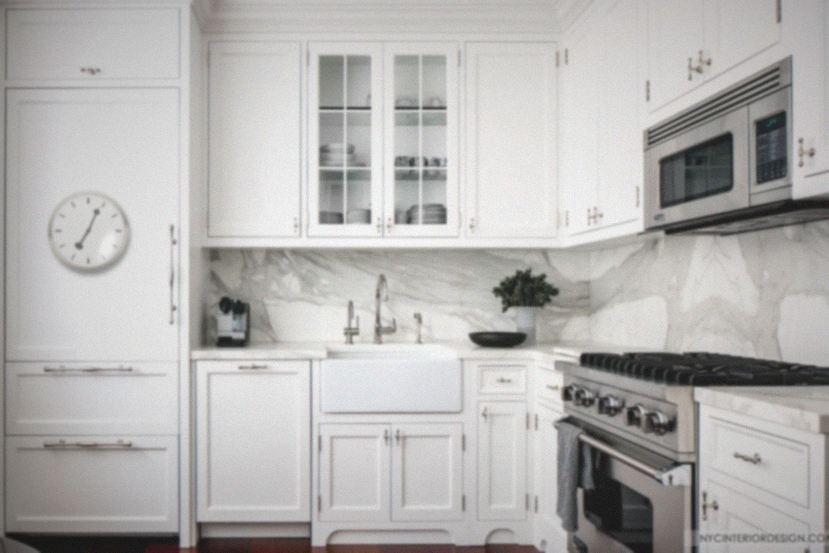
7:04
